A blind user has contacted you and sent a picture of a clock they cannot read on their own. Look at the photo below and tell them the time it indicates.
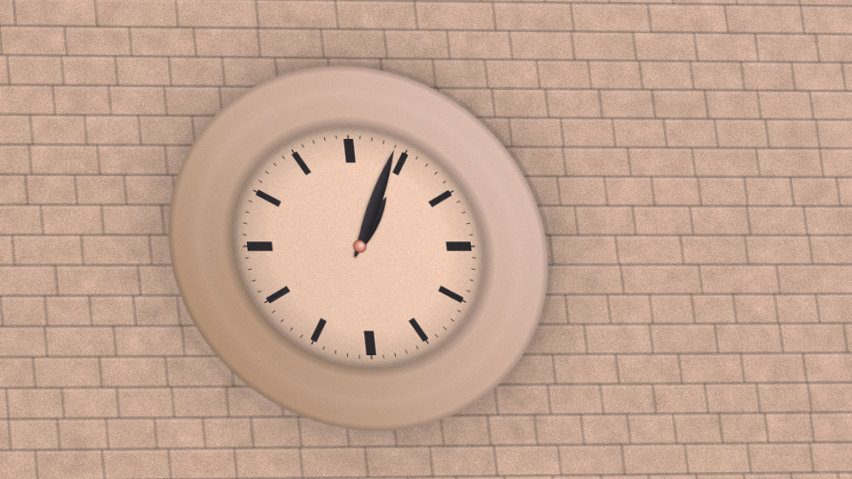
1:04
